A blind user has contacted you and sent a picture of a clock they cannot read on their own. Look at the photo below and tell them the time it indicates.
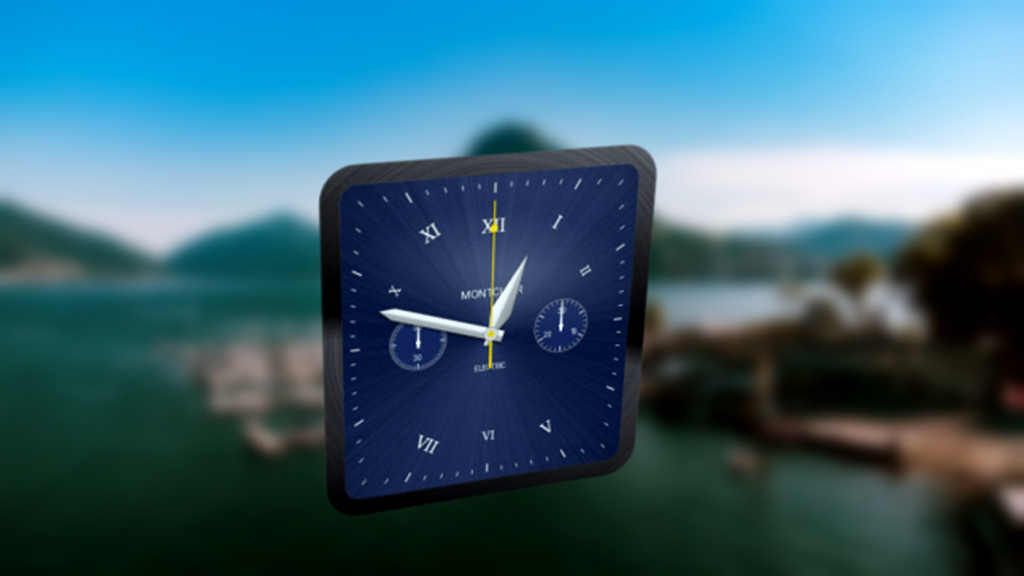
12:48
